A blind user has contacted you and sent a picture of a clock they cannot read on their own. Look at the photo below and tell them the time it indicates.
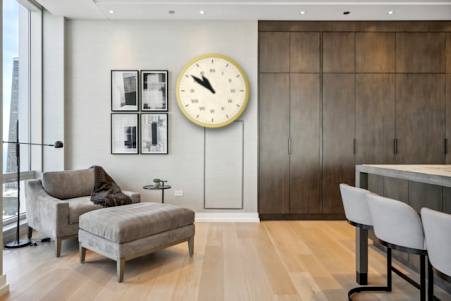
10:51
